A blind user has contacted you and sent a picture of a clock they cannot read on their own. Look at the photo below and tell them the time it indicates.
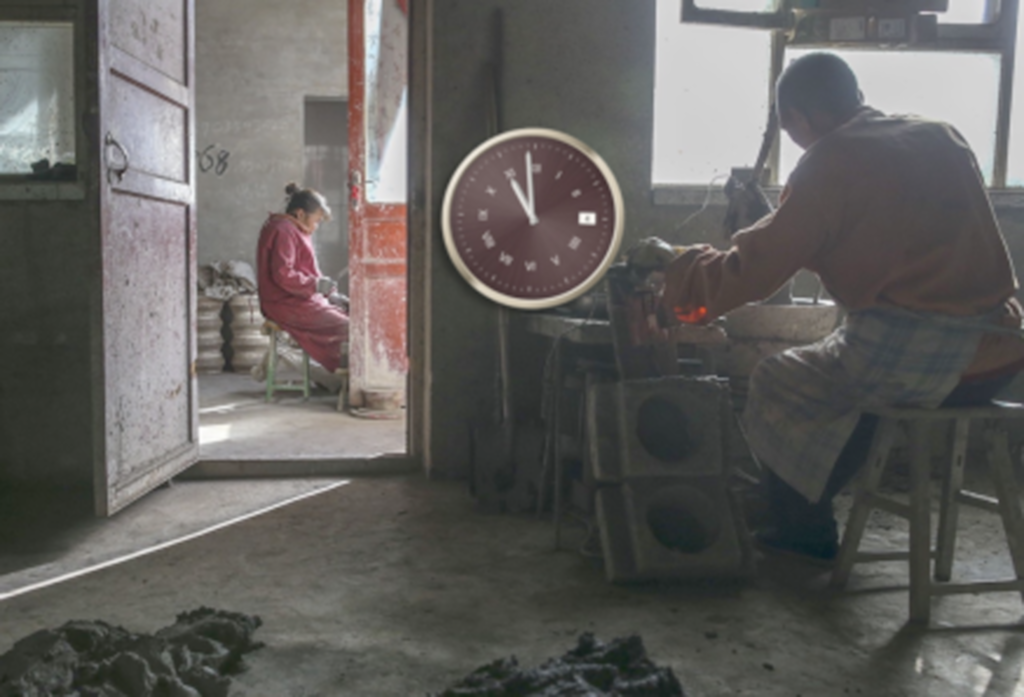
10:59
